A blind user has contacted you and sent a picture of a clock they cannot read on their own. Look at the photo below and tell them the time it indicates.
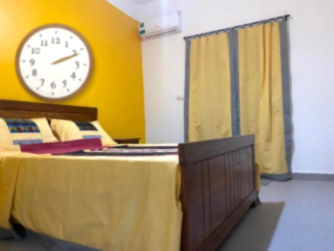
2:11
